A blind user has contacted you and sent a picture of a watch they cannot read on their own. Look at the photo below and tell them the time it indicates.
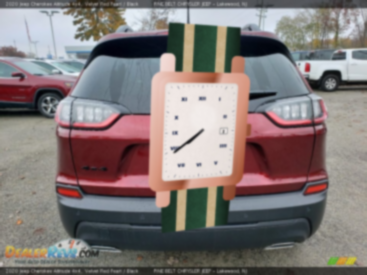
7:39
